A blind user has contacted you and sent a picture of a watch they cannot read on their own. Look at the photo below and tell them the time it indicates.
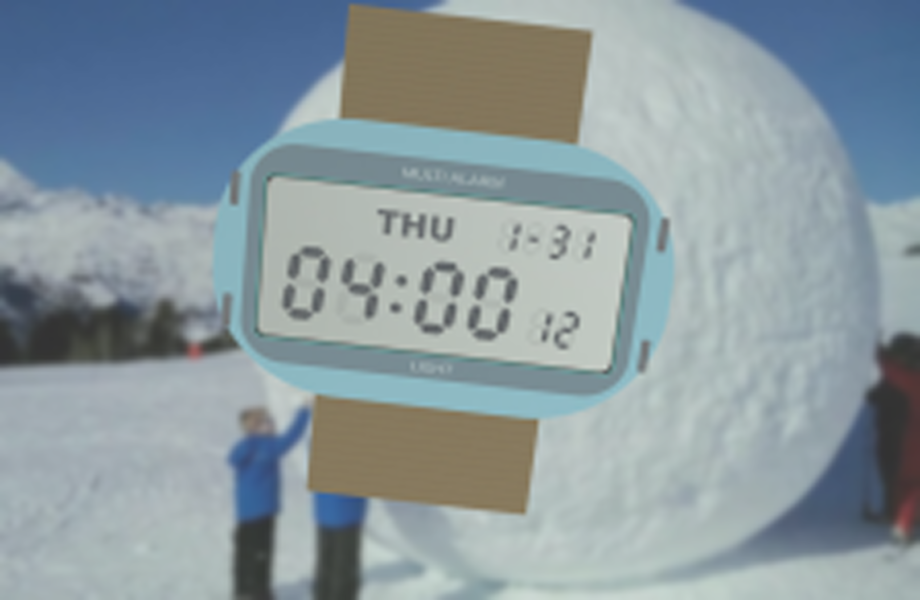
4:00:12
